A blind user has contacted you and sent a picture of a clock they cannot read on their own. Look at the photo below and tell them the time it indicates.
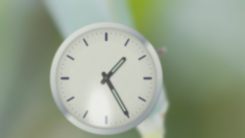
1:25
